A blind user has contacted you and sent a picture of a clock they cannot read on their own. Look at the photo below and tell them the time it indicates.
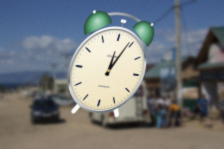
12:04
